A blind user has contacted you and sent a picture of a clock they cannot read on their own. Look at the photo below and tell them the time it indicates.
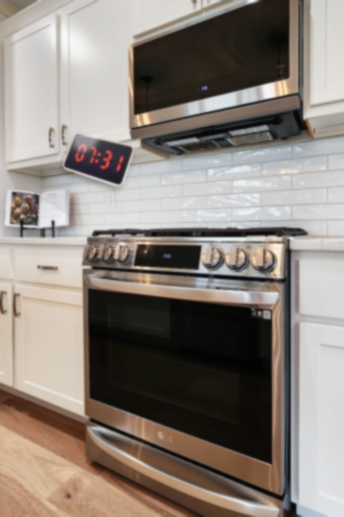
7:31
